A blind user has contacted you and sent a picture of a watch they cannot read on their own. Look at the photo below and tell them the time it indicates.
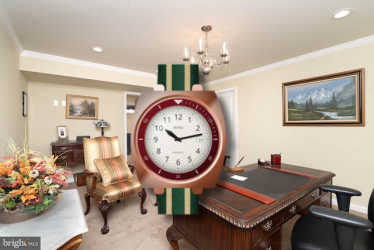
10:13
